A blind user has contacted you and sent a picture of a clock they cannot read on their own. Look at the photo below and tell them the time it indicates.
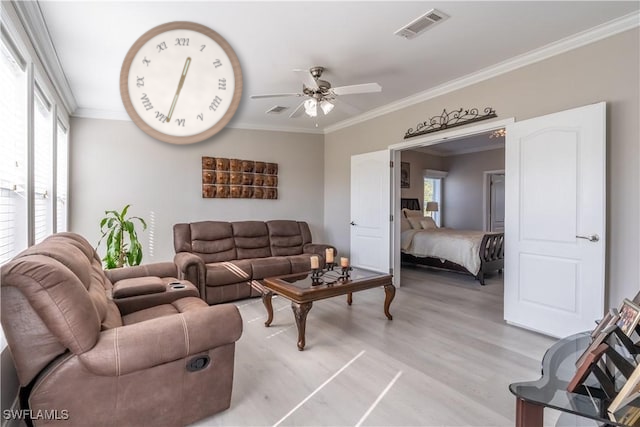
12:33
